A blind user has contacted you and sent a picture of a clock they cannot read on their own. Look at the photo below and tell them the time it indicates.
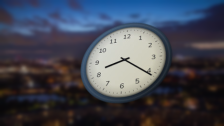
8:21
